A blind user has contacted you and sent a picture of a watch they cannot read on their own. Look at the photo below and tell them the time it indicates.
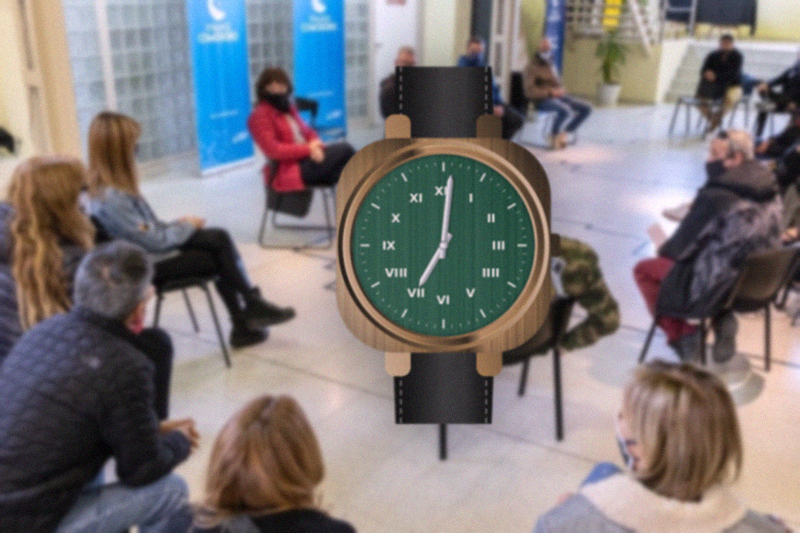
7:01
